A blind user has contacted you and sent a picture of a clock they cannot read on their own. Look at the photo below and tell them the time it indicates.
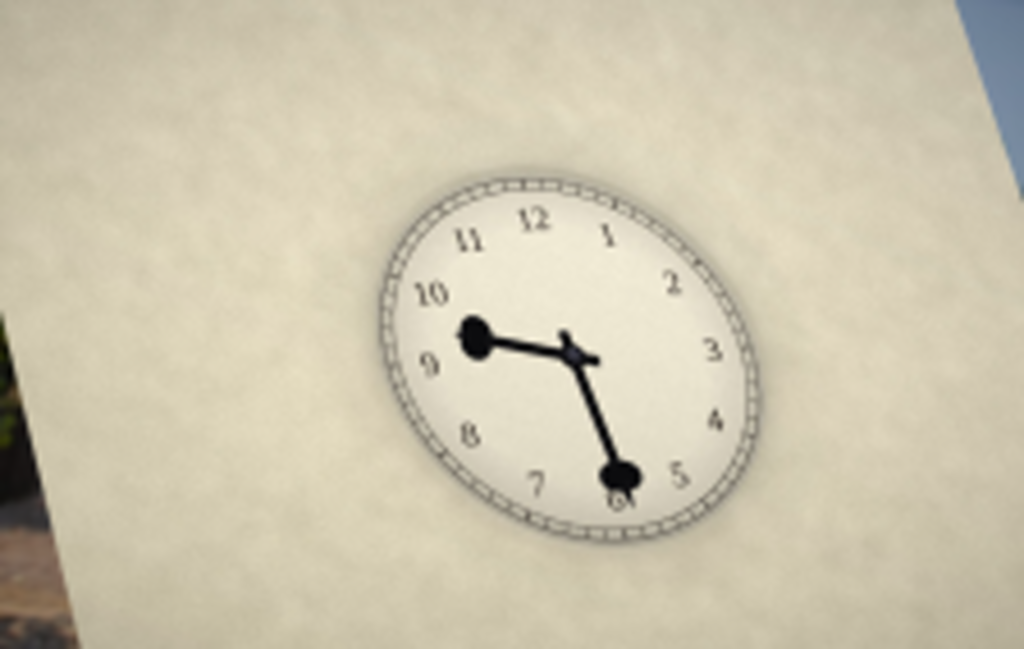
9:29
